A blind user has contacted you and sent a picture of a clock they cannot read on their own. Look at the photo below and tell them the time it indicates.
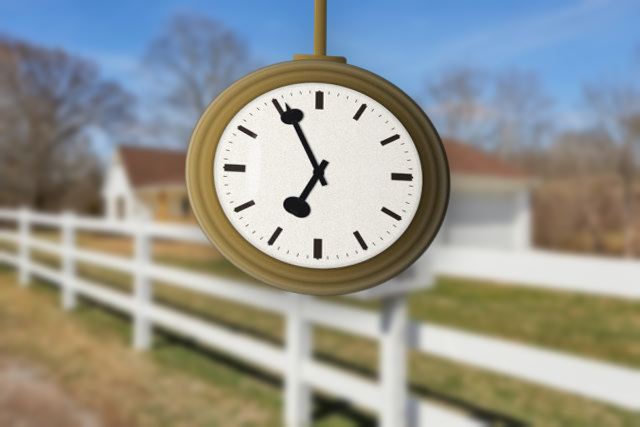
6:56
